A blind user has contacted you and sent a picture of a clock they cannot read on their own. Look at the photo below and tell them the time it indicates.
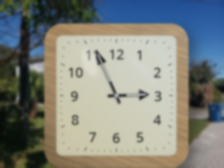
2:56
